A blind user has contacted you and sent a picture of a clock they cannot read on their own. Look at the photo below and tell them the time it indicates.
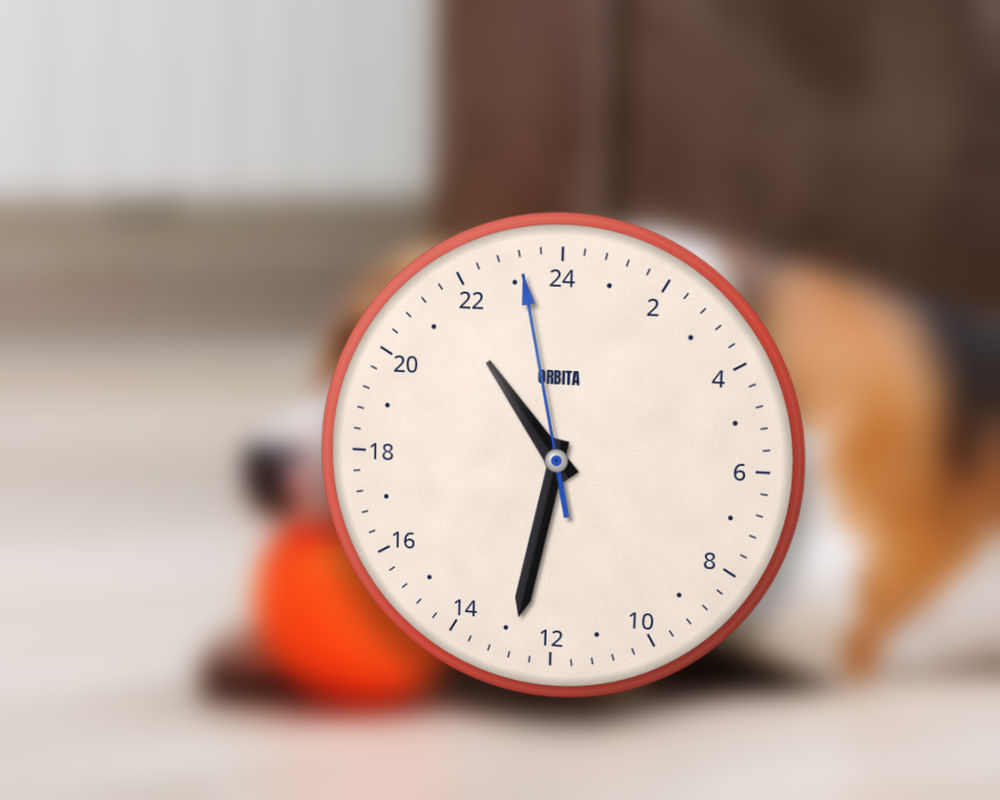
21:31:58
